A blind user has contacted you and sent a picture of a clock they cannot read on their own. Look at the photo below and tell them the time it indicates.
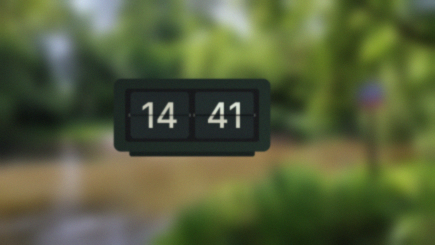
14:41
